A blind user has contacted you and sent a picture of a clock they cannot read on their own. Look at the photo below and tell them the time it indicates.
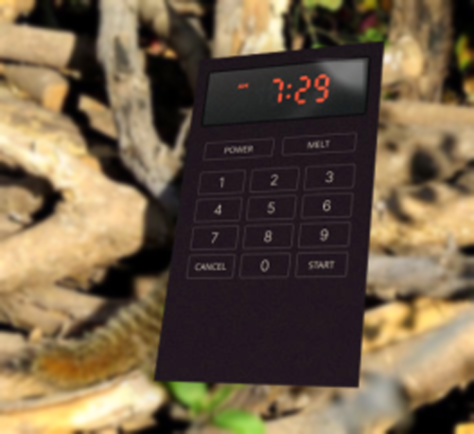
7:29
